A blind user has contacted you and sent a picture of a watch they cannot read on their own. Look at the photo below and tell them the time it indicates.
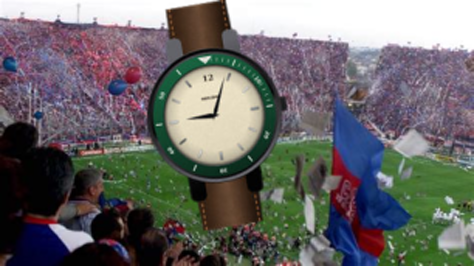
9:04
